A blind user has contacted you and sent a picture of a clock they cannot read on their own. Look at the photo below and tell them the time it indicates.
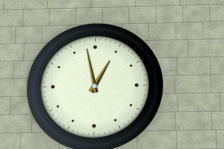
12:58
